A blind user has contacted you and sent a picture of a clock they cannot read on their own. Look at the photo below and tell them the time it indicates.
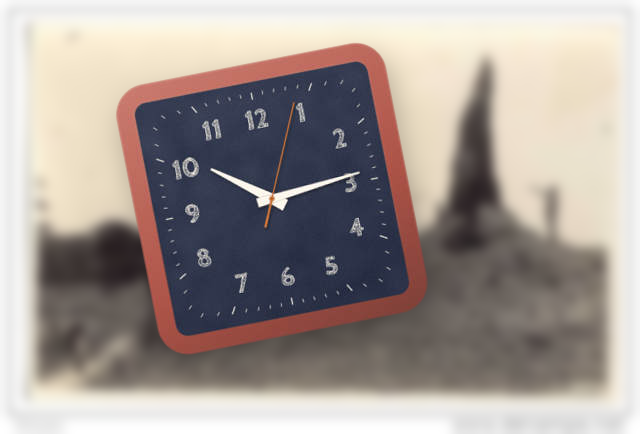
10:14:04
